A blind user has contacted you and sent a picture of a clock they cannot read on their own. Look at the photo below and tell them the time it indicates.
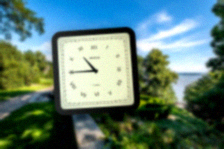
10:45
